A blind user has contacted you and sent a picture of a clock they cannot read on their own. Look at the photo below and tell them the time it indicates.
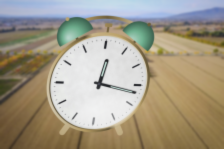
12:17
